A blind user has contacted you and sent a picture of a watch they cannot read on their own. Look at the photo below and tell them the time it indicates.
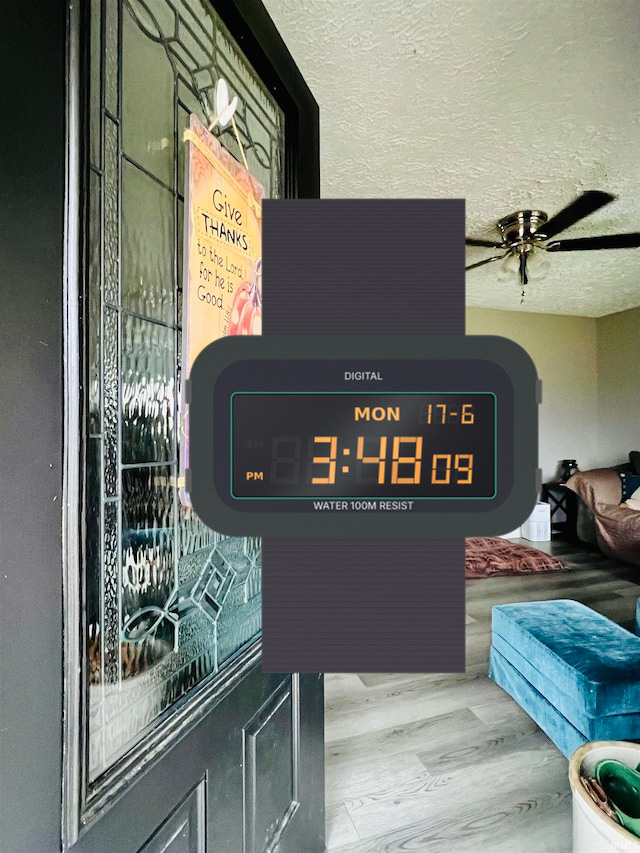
3:48:09
